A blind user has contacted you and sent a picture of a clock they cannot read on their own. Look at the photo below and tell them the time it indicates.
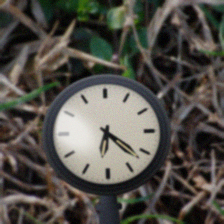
6:22
